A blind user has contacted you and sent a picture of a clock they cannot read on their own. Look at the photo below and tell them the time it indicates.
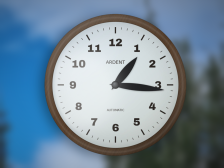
1:16
